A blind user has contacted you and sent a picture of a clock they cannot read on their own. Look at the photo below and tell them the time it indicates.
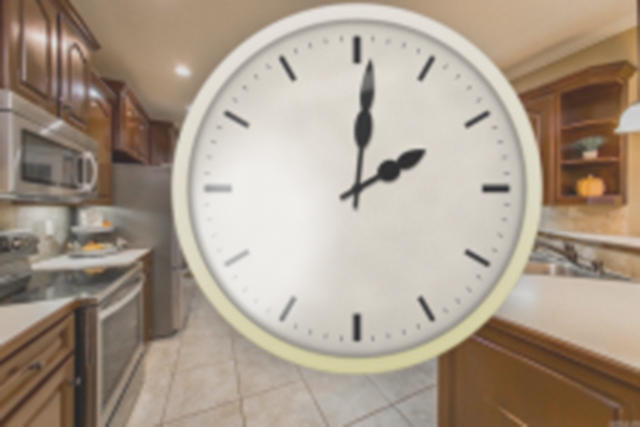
2:01
